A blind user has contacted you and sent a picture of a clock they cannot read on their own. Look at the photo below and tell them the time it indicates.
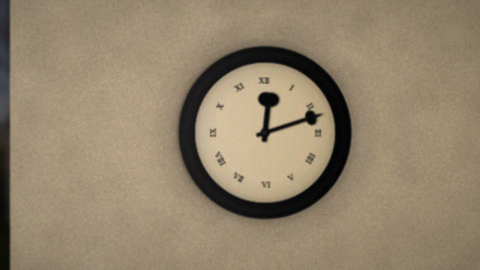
12:12
